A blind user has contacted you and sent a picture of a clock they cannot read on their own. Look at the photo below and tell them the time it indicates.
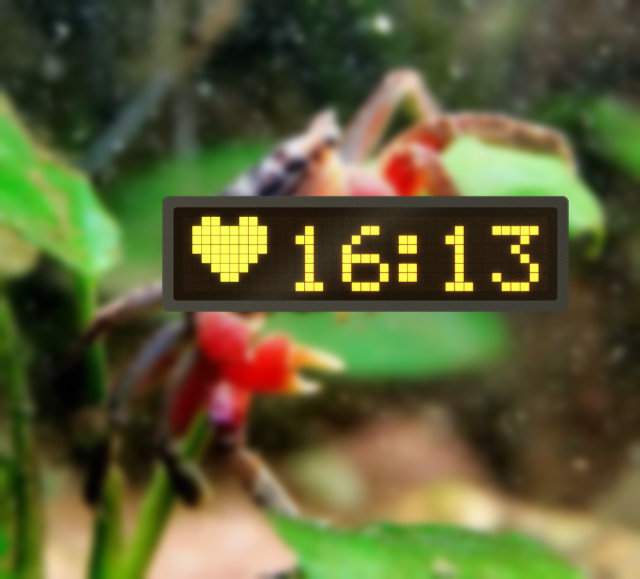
16:13
